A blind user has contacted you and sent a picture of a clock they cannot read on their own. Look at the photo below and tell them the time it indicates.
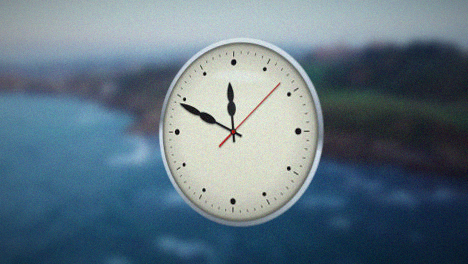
11:49:08
